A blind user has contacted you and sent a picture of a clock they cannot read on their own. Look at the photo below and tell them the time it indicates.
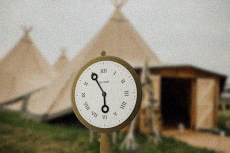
5:55
